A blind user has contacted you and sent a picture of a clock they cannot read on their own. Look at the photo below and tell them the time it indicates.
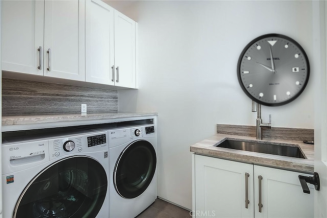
9:59
